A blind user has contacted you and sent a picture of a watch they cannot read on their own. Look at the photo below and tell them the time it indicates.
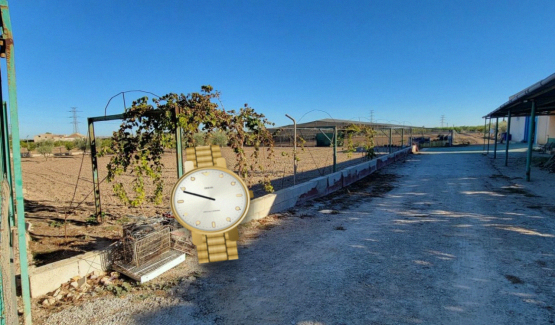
9:49
